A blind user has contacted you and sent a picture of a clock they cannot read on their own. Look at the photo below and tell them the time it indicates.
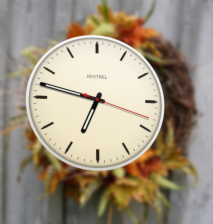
6:47:18
